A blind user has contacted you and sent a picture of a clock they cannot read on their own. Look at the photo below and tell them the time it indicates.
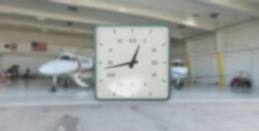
12:43
